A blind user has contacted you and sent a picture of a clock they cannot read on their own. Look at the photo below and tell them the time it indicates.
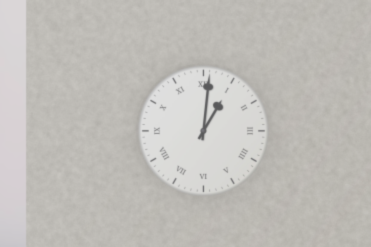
1:01
